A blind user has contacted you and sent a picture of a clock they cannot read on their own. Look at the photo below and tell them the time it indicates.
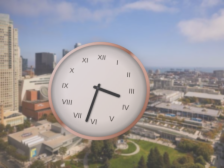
3:32
